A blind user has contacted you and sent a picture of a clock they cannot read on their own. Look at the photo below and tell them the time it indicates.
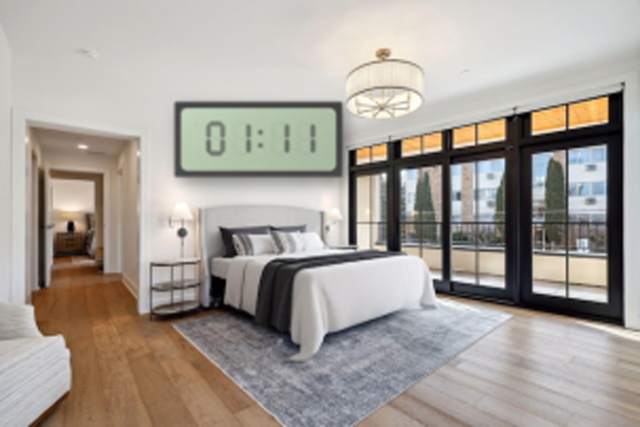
1:11
